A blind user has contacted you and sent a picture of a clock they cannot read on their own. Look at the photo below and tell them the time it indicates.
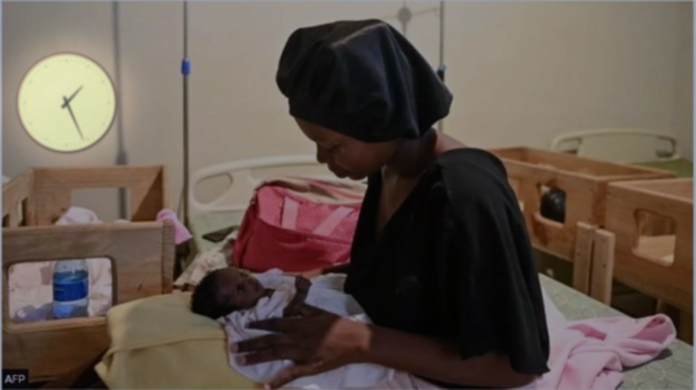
1:26
